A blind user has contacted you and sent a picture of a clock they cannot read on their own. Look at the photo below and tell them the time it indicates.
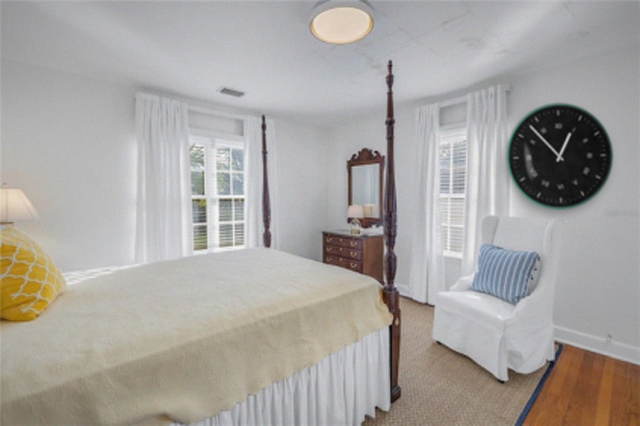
12:53
